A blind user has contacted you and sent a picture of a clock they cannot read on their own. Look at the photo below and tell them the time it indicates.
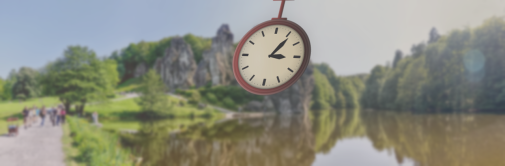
3:06
